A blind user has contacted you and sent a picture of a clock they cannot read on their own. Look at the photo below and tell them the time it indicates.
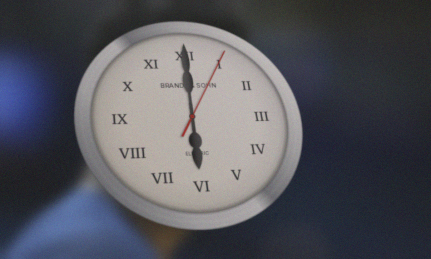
6:00:05
